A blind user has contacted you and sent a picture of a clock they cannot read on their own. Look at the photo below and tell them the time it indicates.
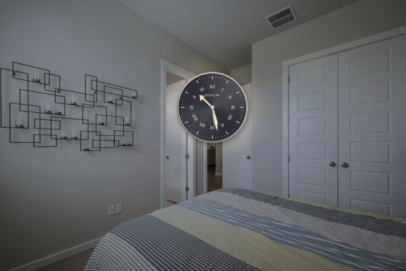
10:28
